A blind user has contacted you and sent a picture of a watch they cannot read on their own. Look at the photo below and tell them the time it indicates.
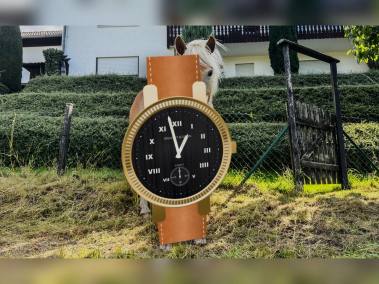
12:58
